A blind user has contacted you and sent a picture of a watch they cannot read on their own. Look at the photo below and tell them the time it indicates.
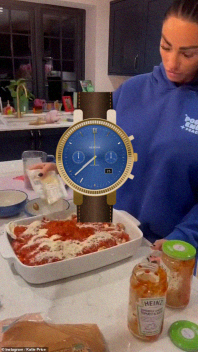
7:38
